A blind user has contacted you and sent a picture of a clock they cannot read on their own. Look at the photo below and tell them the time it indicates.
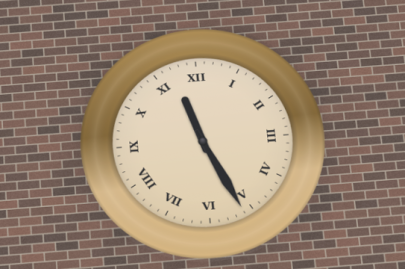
11:26
